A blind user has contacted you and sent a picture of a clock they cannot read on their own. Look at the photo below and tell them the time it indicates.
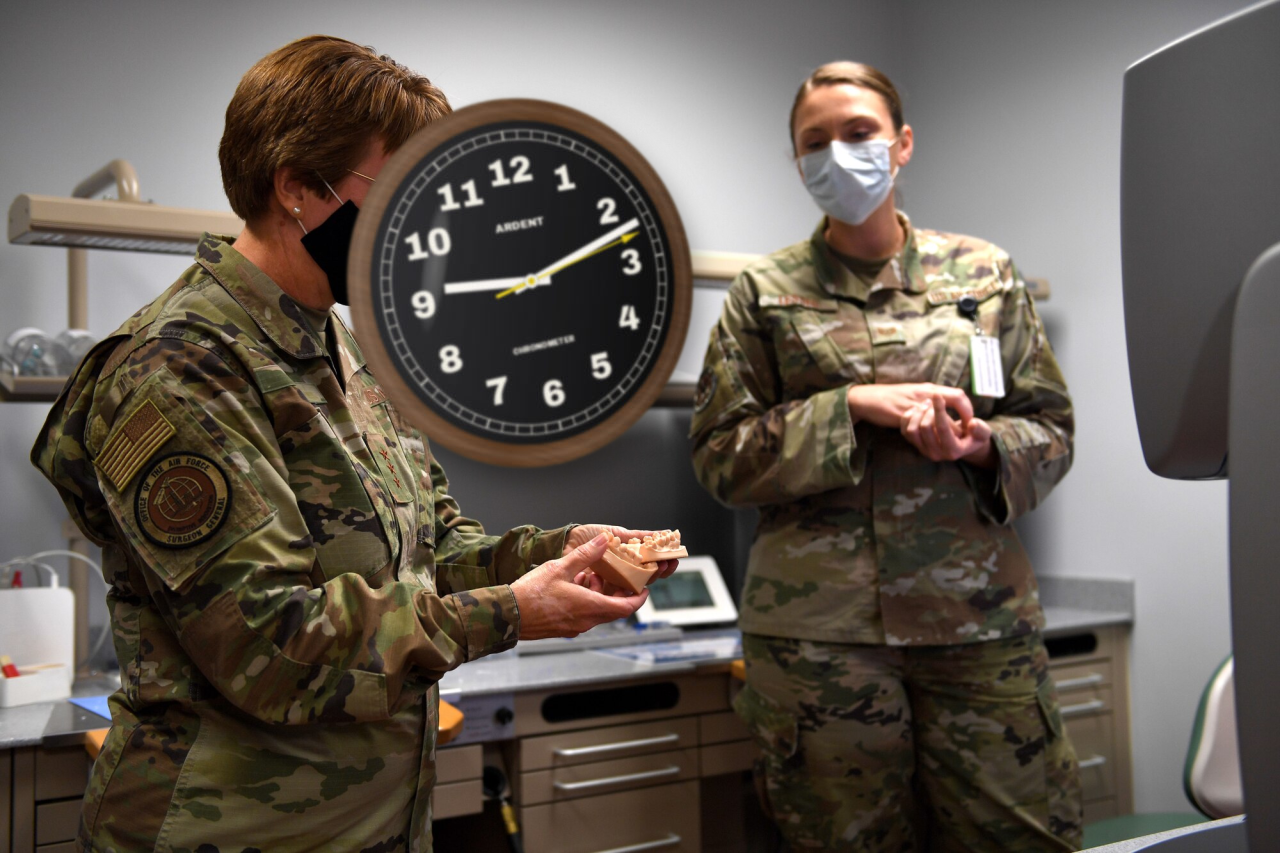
9:12:13
